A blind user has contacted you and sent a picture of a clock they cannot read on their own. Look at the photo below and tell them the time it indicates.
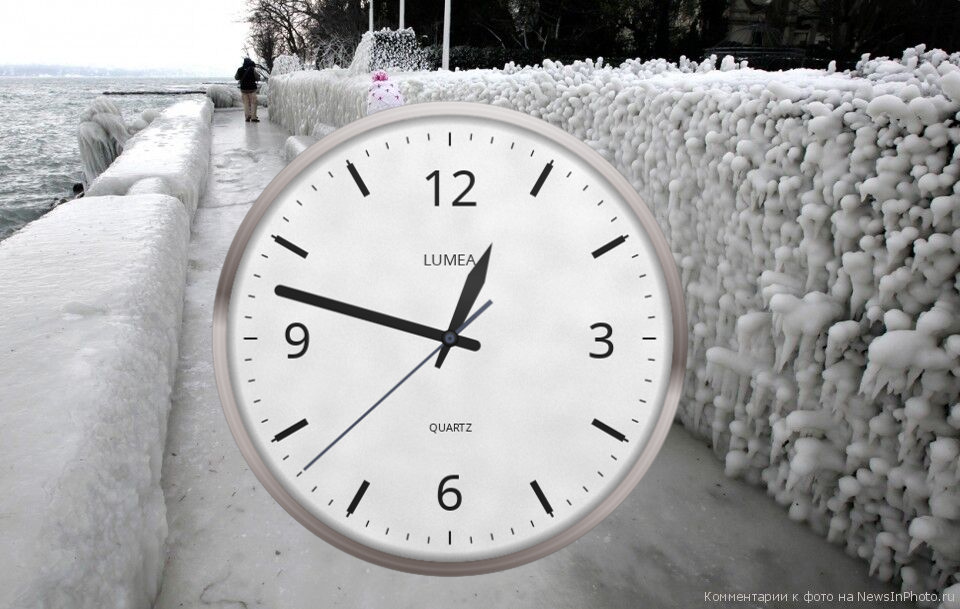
12:47:38
